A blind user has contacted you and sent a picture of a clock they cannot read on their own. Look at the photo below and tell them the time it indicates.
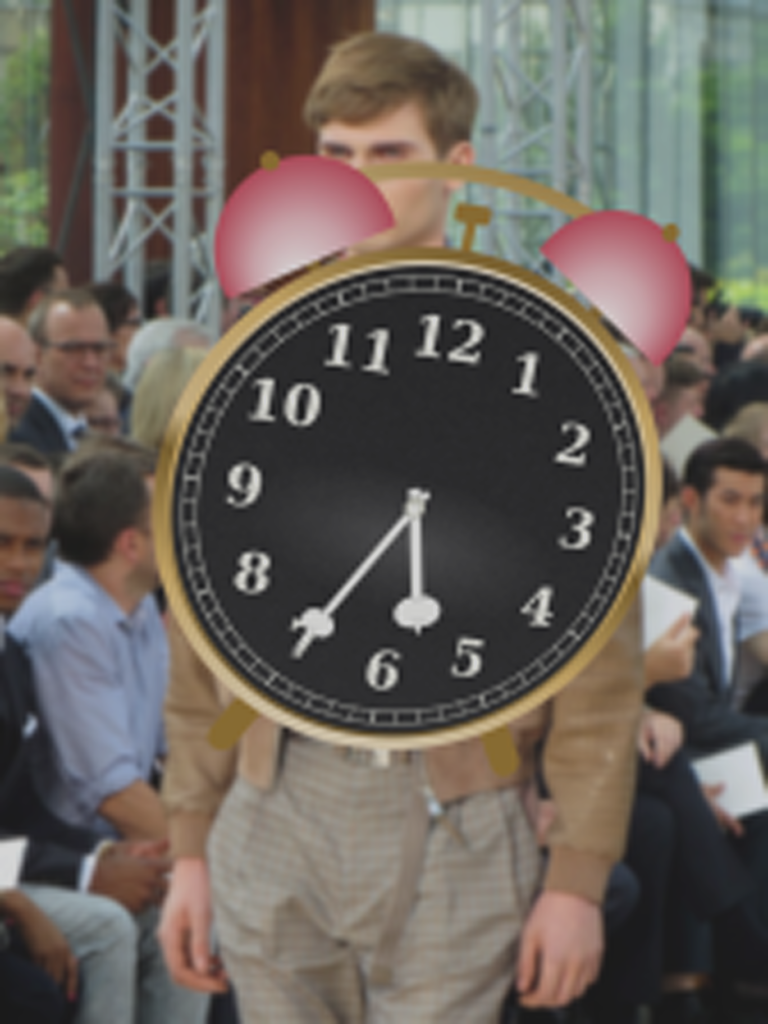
5:35
